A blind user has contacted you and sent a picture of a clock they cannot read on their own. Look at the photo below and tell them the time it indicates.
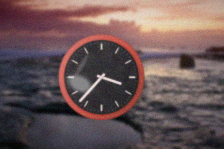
3:37
